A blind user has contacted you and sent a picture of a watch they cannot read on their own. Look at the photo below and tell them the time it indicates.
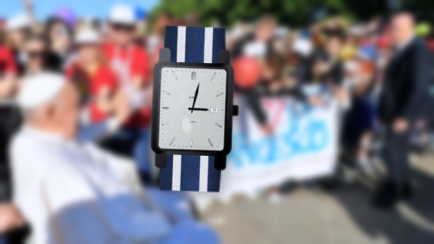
3:02
